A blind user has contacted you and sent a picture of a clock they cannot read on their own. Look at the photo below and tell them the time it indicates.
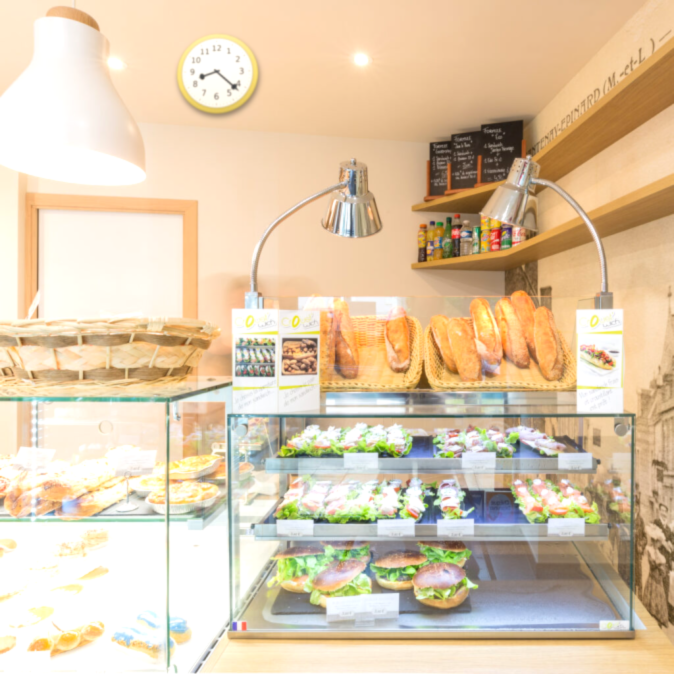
8:22
